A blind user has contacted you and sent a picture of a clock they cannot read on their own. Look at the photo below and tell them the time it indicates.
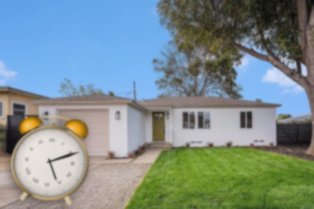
5:11
